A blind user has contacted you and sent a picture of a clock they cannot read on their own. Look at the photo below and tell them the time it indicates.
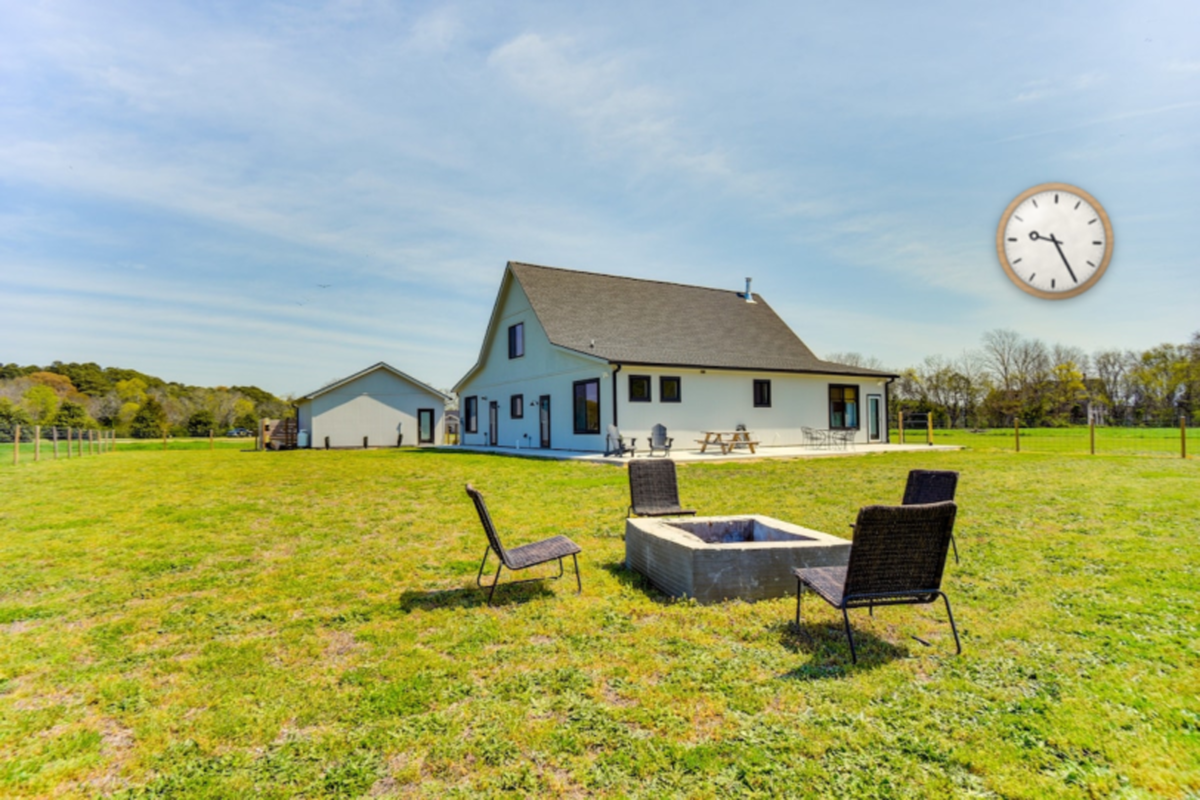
9:25
